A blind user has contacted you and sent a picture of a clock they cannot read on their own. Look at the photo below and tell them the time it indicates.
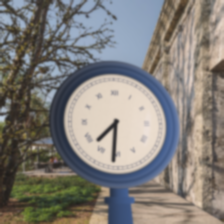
7:31
